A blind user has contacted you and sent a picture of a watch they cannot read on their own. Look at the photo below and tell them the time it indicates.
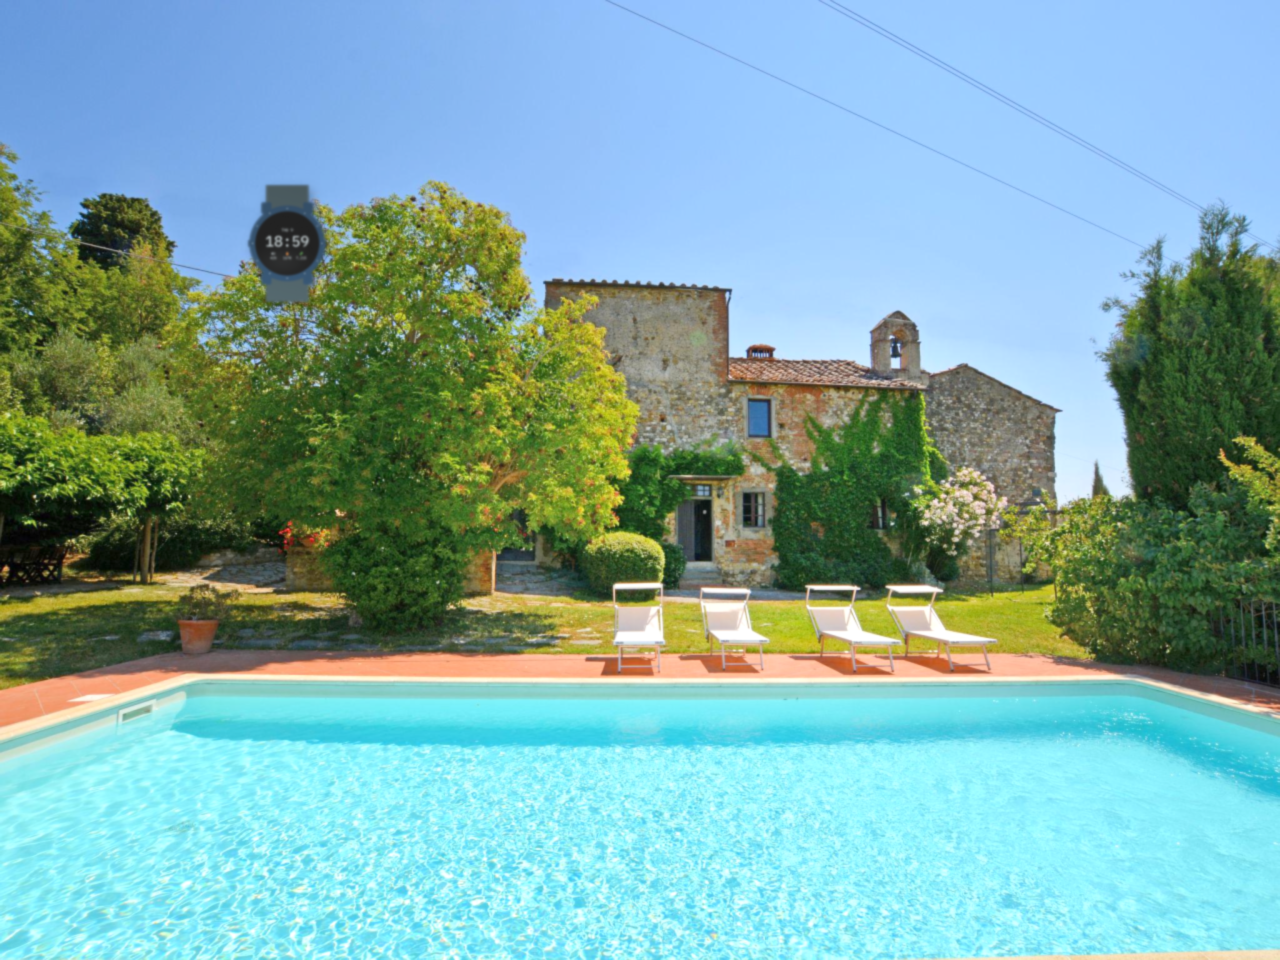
18:59
